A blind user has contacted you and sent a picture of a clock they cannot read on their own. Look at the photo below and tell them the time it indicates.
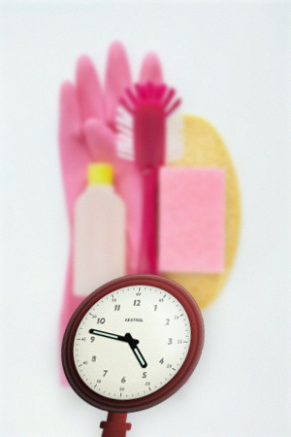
4:47
